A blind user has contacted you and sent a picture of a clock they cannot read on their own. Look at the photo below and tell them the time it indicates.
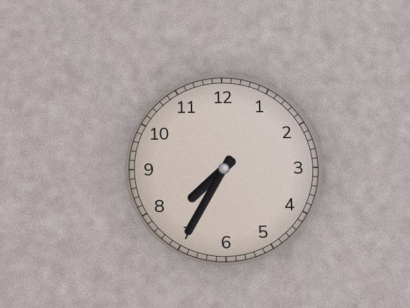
7:35
